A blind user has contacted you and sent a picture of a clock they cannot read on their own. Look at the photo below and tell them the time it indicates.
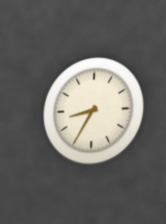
8:35
